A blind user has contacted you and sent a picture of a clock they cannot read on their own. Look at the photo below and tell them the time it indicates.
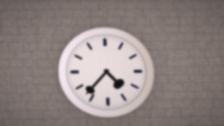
4:37
